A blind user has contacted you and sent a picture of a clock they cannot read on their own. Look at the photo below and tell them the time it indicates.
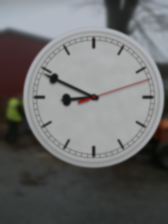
8:49:12
